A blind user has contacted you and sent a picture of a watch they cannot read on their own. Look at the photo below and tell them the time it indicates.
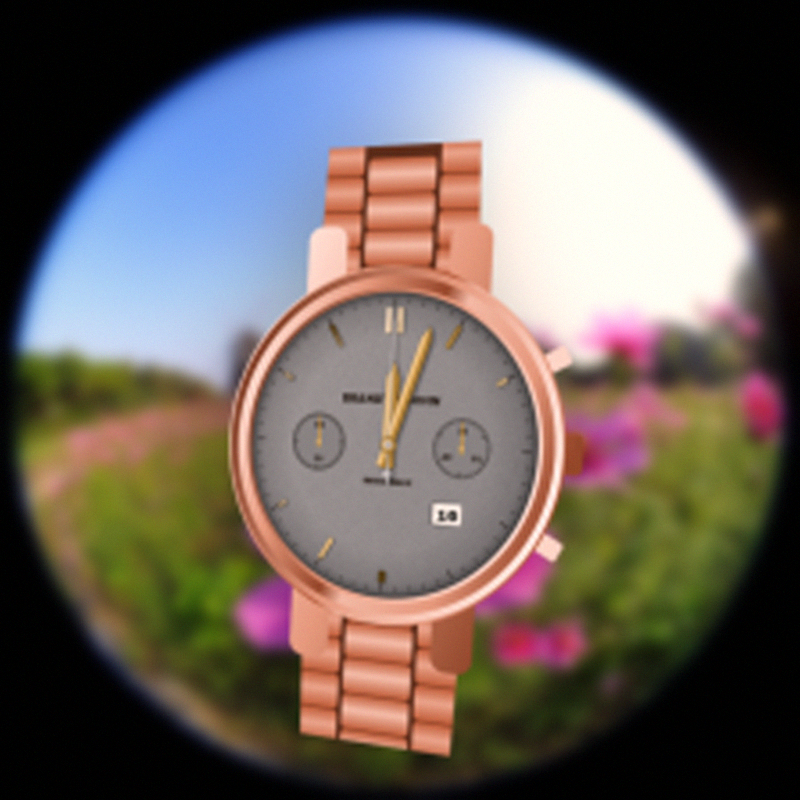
12:03
